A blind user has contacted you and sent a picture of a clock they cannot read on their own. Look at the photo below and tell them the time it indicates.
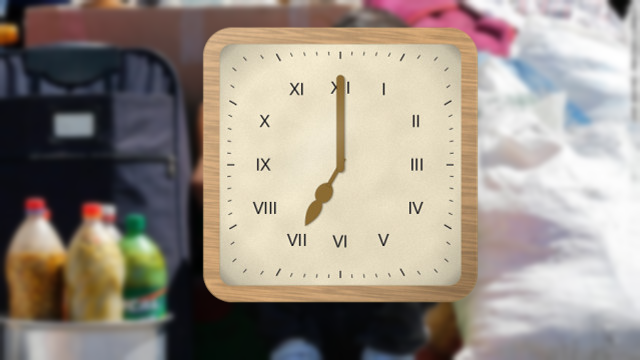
7:00
